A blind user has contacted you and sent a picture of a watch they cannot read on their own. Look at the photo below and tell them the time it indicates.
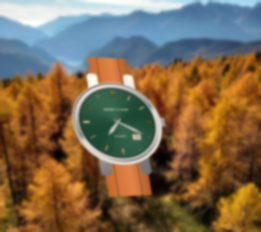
7:20
